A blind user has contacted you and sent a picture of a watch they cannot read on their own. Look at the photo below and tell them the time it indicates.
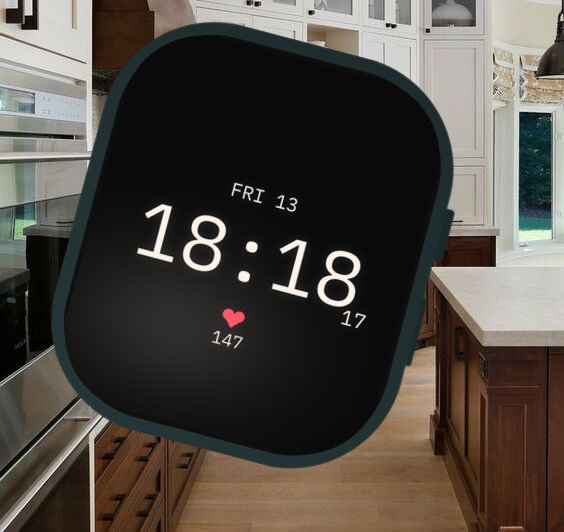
18:18:17
